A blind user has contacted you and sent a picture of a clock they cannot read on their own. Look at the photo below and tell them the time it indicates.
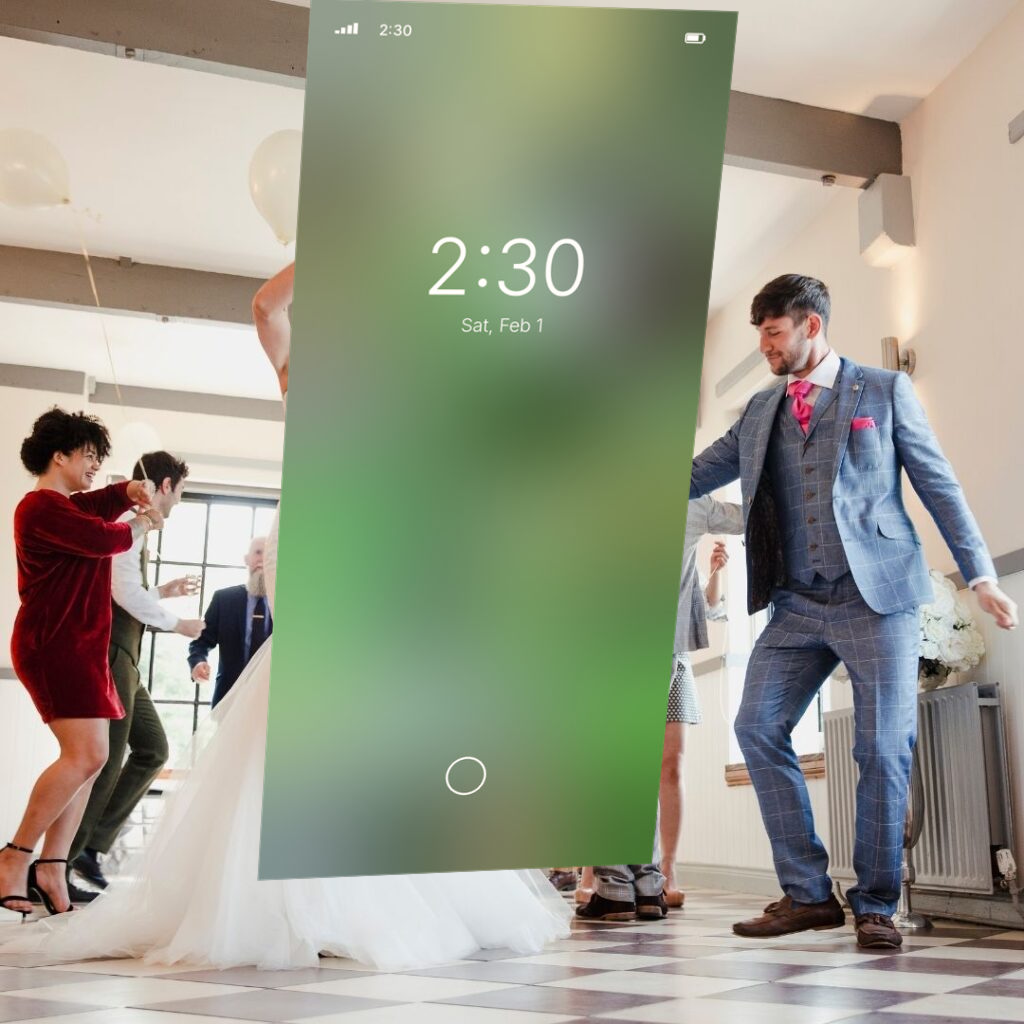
2:30
